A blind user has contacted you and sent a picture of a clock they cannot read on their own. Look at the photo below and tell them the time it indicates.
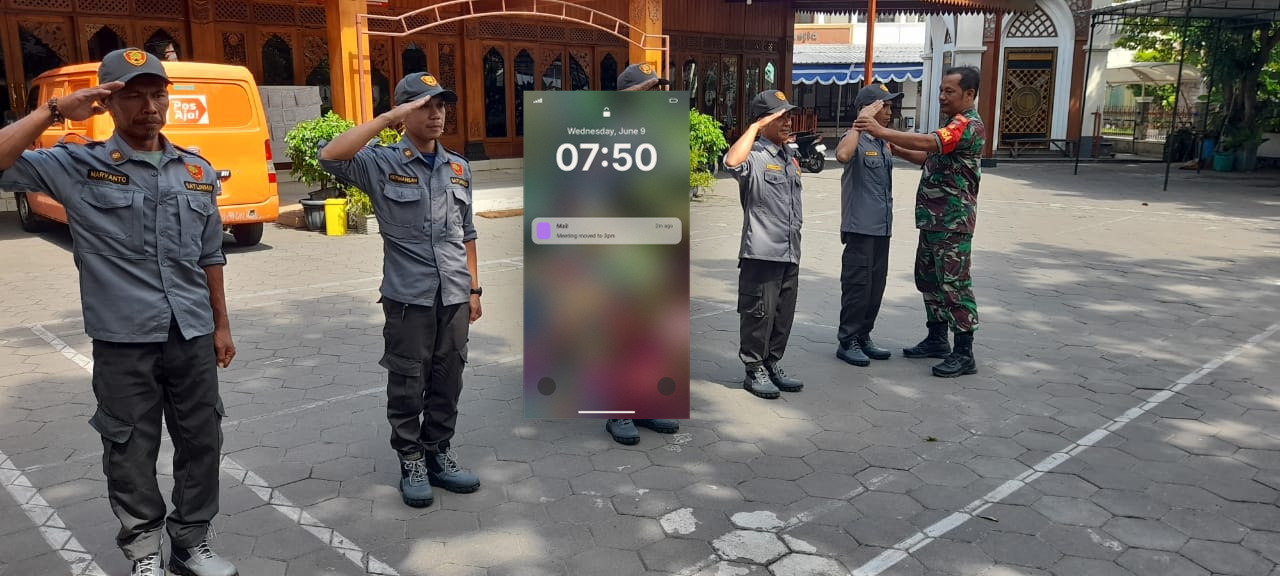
7:50
